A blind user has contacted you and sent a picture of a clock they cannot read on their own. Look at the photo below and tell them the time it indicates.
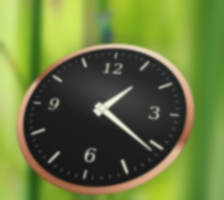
1:21
